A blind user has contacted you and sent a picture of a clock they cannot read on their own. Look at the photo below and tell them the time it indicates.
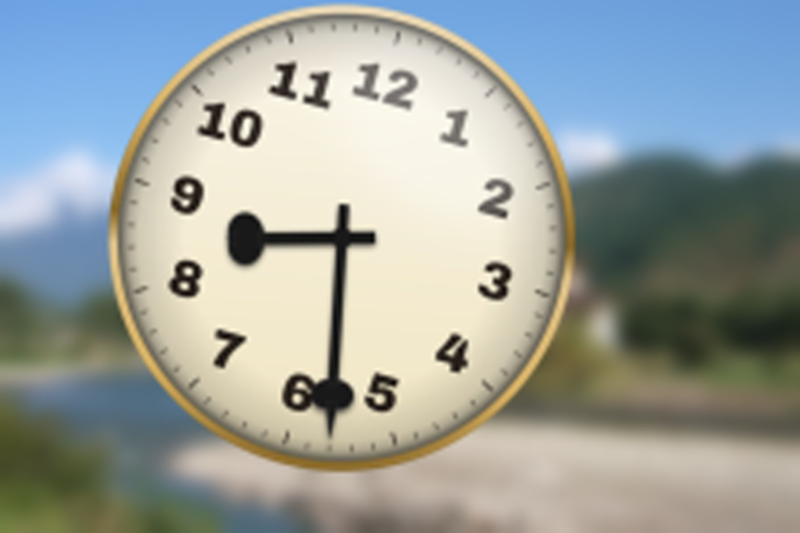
8:28
